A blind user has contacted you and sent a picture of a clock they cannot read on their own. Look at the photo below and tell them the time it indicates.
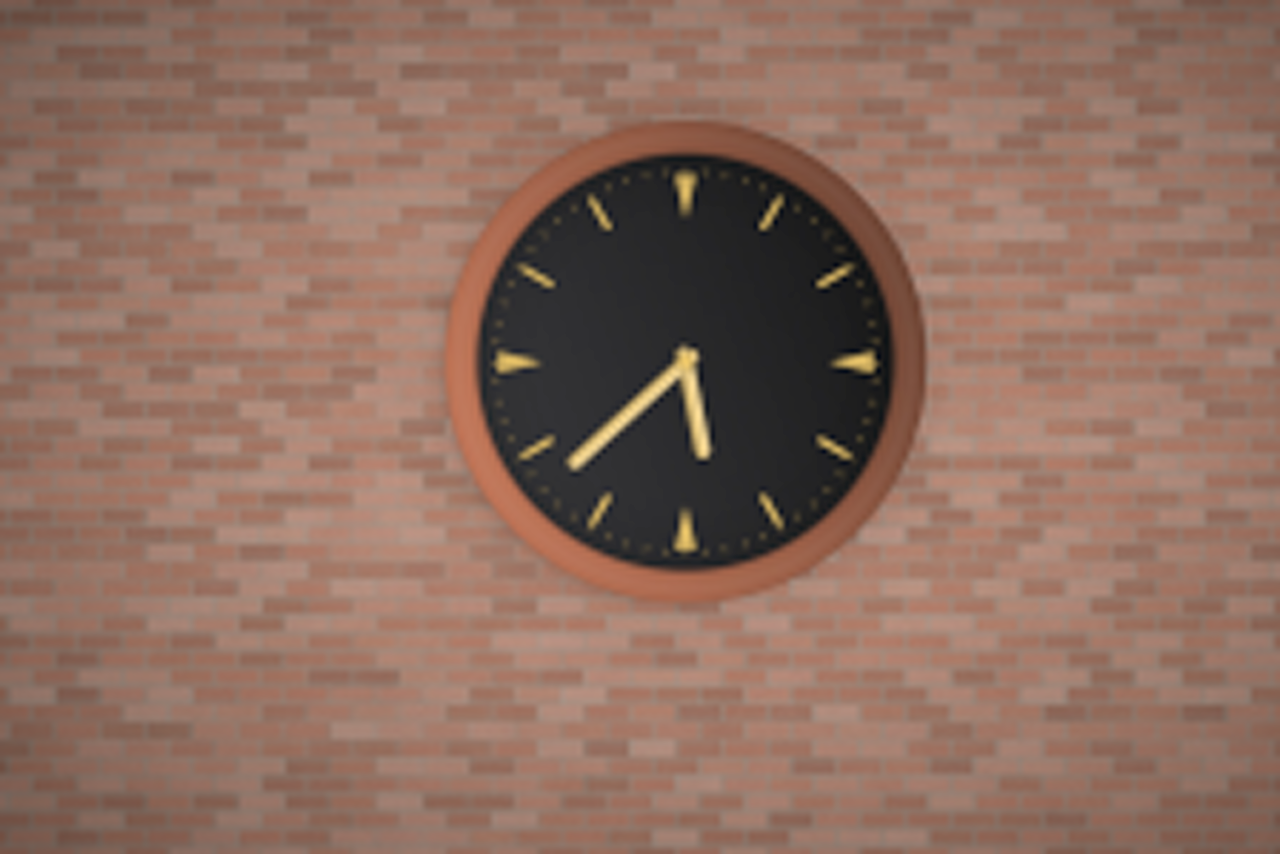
5:38
